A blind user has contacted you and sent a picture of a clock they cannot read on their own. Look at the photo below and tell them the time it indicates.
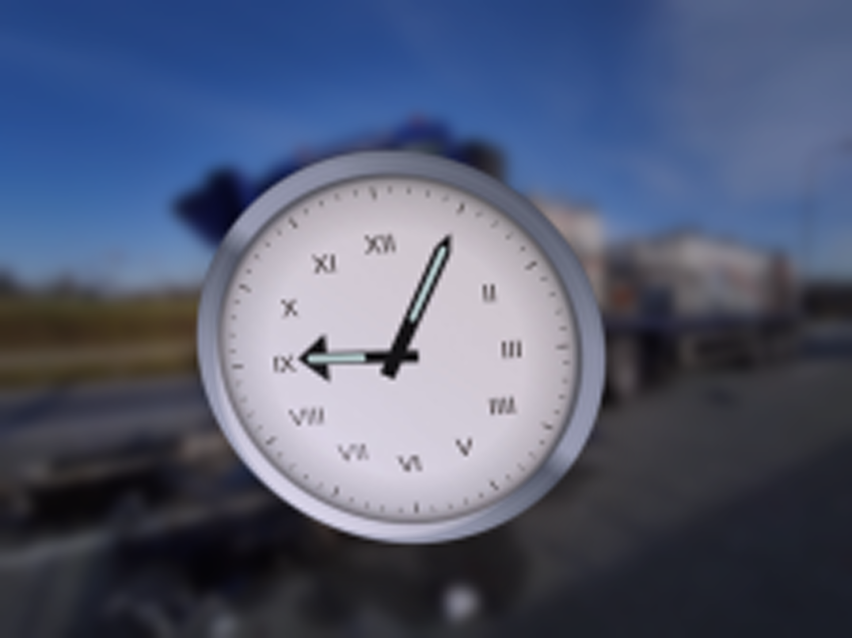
9:05
